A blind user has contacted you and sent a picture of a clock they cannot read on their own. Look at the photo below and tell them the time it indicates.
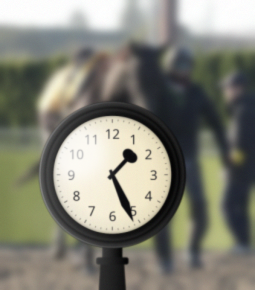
1:26
